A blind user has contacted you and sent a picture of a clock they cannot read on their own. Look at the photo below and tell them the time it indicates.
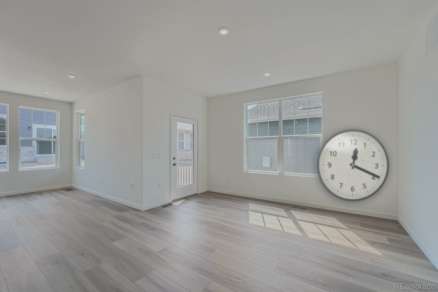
12:19
